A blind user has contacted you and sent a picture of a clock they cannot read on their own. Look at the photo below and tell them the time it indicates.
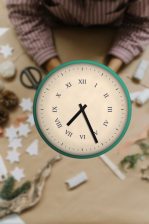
7:26
